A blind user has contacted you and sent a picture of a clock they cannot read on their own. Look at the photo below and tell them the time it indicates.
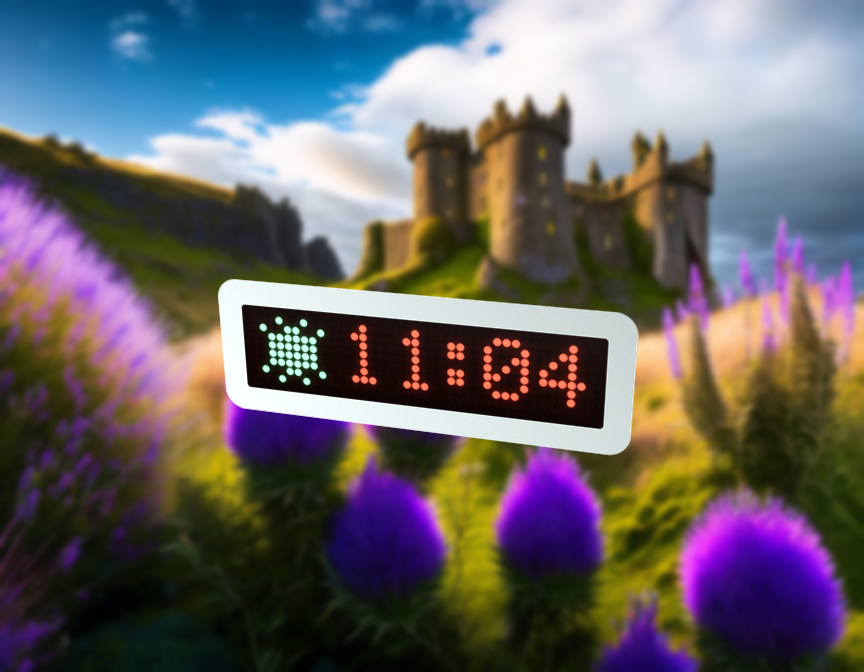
11:04
